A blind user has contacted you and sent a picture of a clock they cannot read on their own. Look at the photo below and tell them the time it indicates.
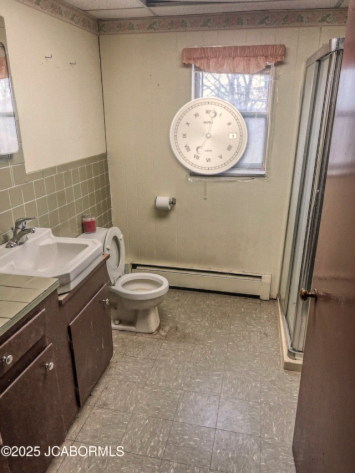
7:02
